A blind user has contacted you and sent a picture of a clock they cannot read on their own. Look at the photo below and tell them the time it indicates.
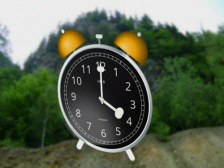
4:00
